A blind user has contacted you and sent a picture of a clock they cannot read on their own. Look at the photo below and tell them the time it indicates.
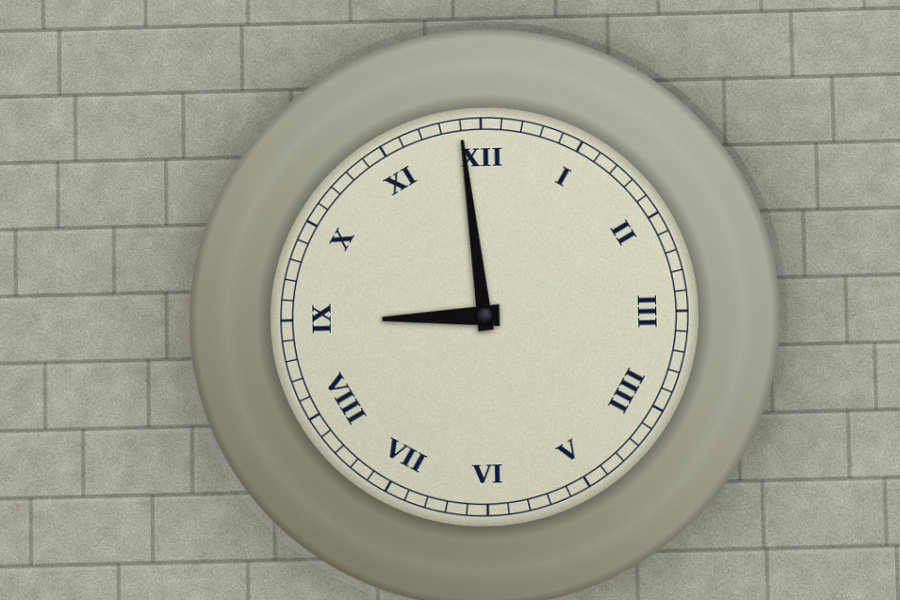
8:59
